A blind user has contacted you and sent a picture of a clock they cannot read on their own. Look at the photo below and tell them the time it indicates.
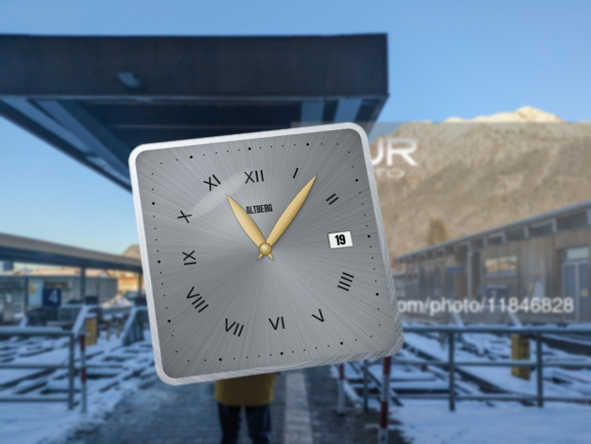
11:07
